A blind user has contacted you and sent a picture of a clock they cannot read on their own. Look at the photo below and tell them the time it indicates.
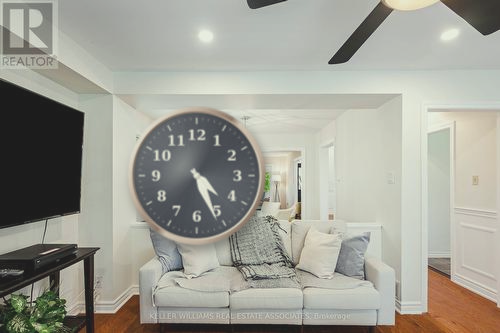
4:26
